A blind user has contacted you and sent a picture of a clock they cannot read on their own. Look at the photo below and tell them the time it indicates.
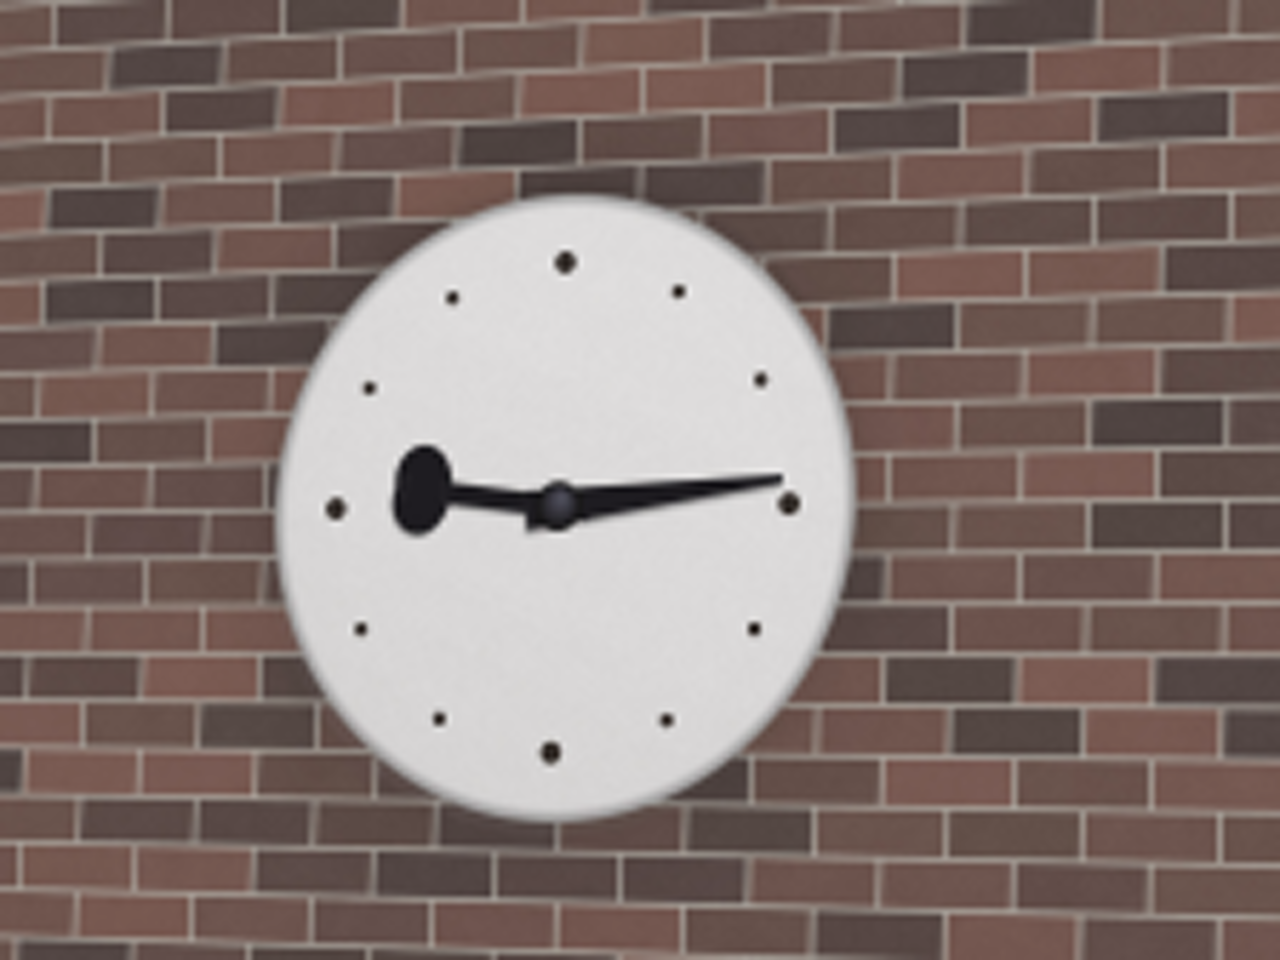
9:14
